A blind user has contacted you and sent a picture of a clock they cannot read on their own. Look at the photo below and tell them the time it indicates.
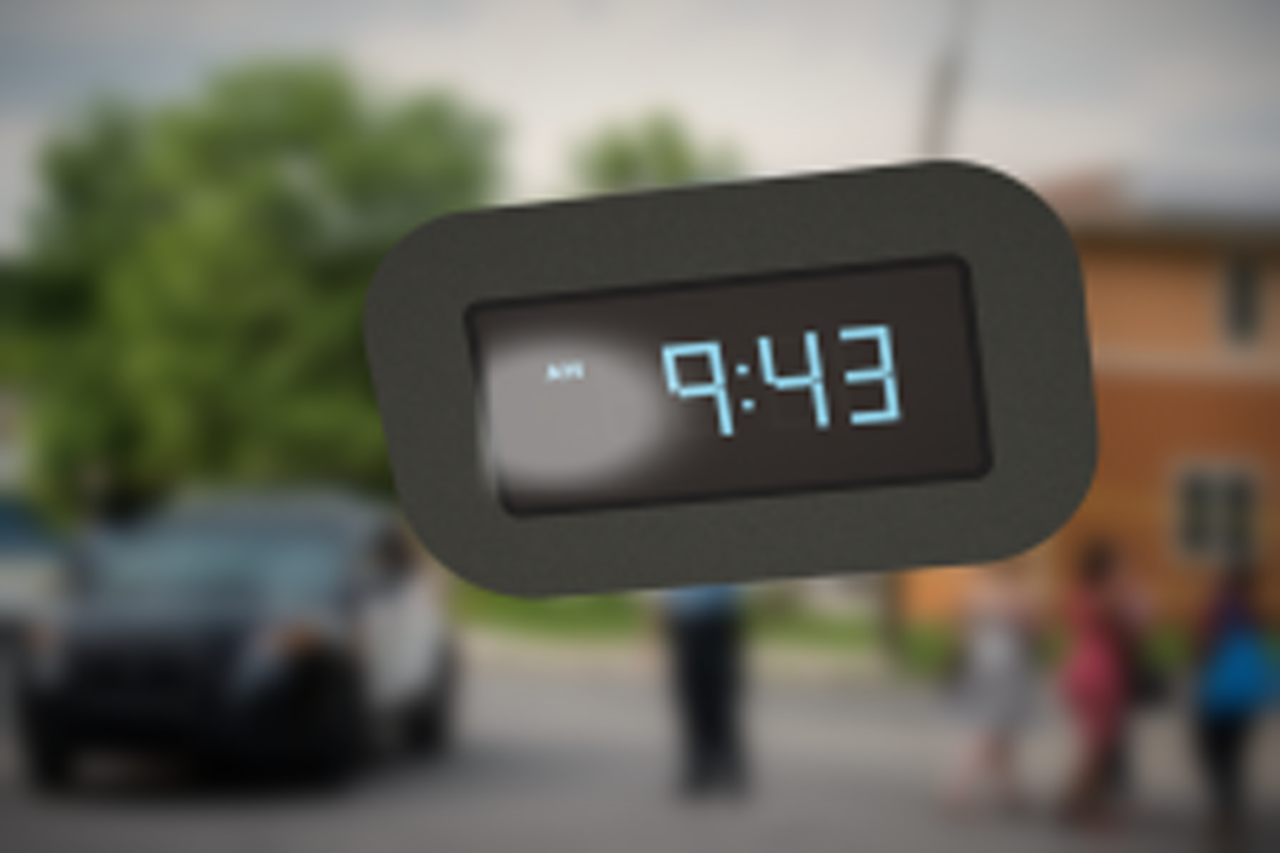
9:43
